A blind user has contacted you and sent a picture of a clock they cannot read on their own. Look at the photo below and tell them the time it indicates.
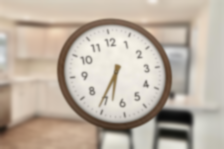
6:36
